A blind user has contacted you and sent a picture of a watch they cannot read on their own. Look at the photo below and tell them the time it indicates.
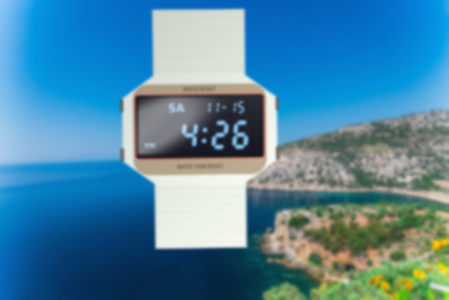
4:26
